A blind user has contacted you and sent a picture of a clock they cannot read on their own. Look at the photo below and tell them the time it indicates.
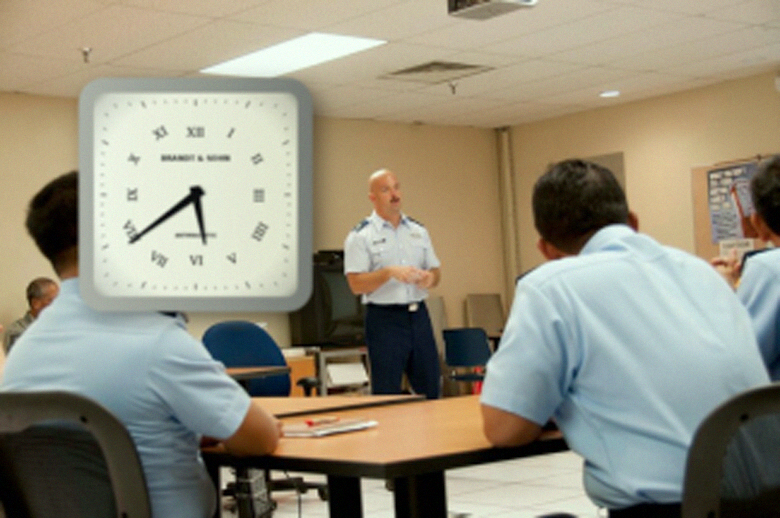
5:39
